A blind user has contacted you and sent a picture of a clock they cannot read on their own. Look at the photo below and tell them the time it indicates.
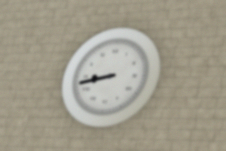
8:43
